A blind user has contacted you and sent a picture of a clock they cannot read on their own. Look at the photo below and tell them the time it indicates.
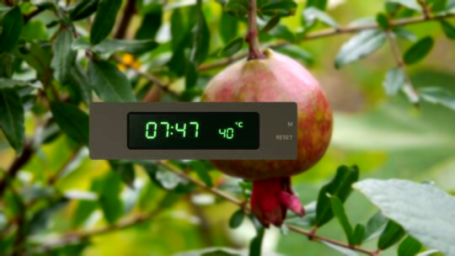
7:47
